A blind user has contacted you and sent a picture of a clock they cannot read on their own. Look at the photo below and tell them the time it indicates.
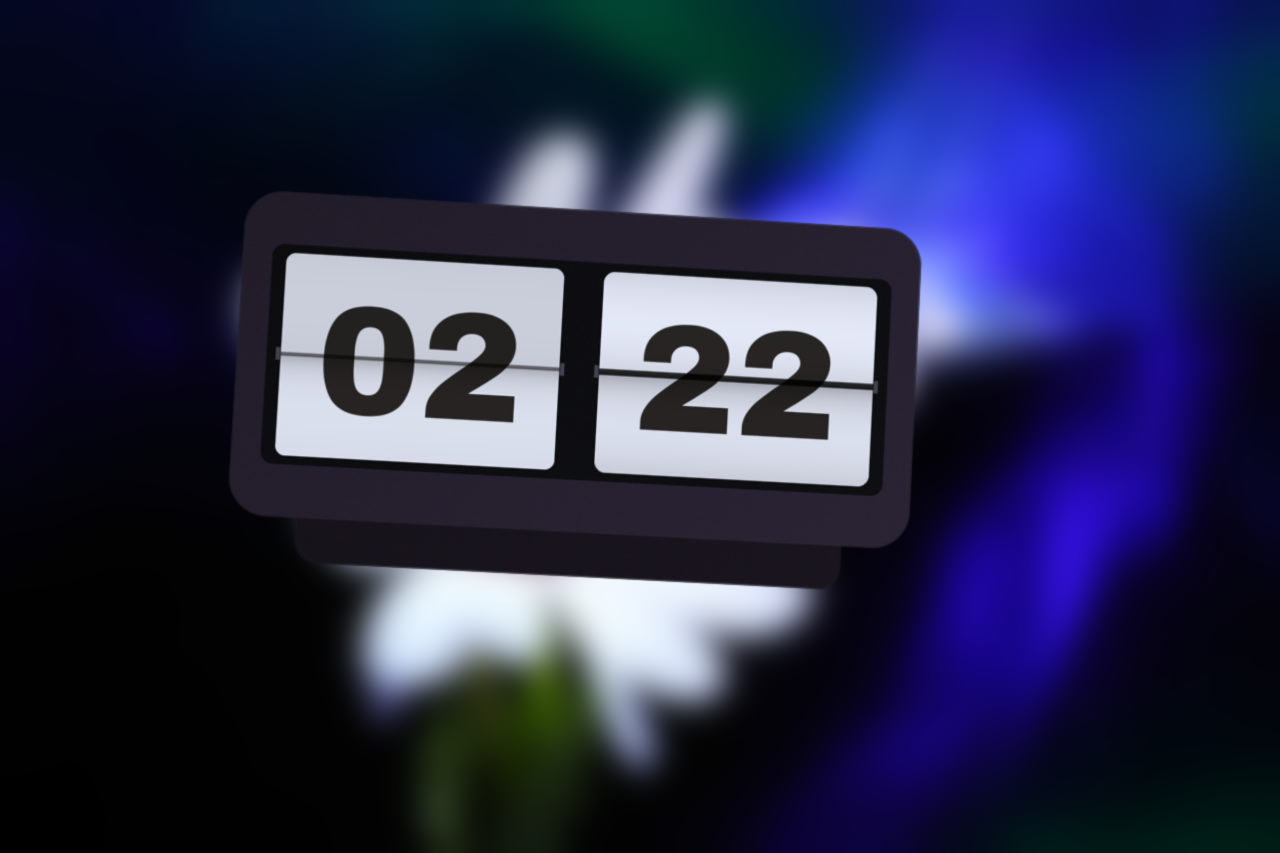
2:22
